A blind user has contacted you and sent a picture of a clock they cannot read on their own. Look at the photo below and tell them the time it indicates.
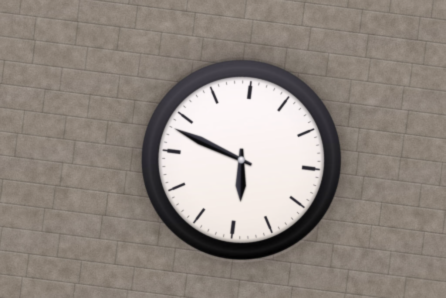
5:48
